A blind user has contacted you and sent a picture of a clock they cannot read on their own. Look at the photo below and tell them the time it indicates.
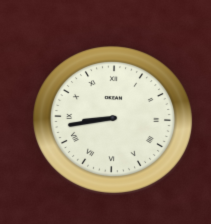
8:43
